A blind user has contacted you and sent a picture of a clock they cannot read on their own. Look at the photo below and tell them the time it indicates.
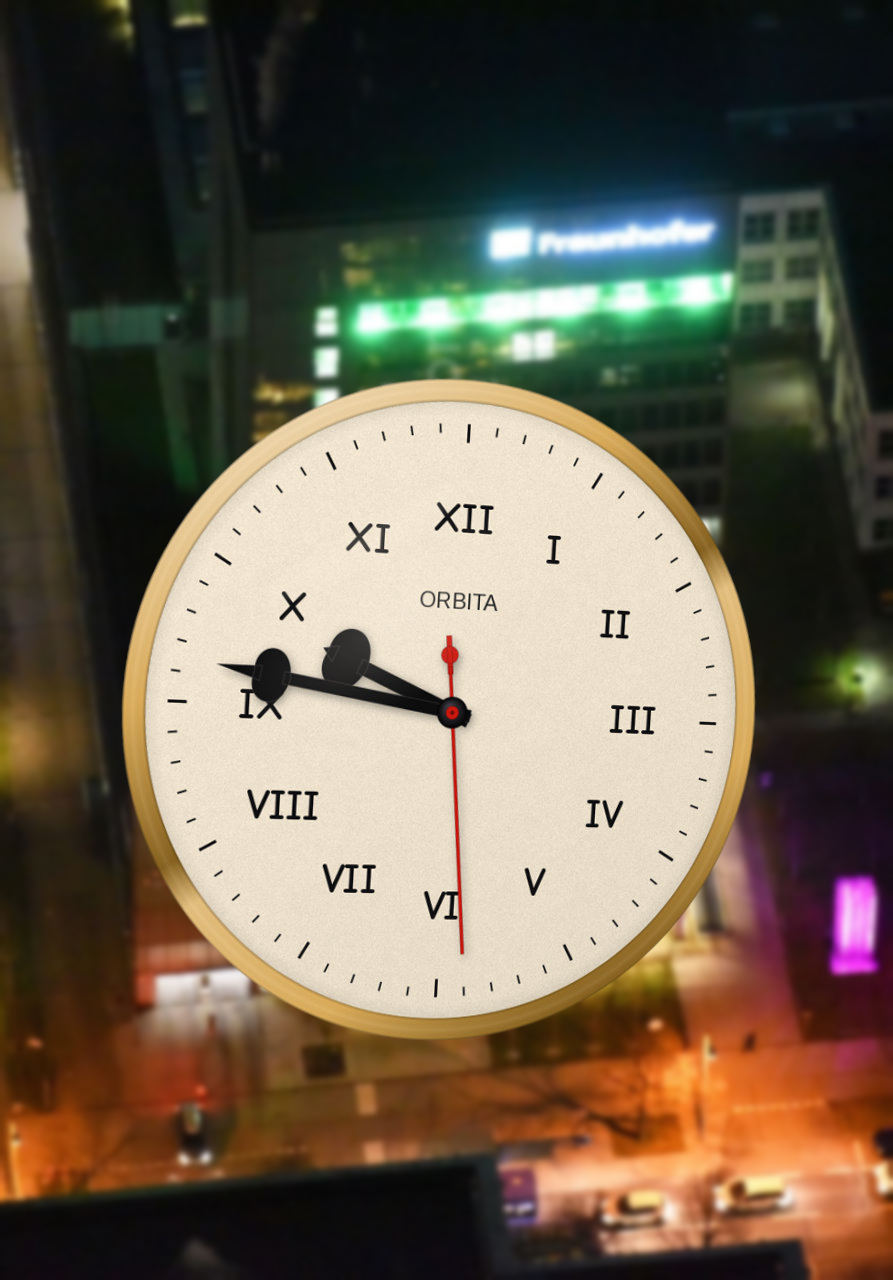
9:46:29
